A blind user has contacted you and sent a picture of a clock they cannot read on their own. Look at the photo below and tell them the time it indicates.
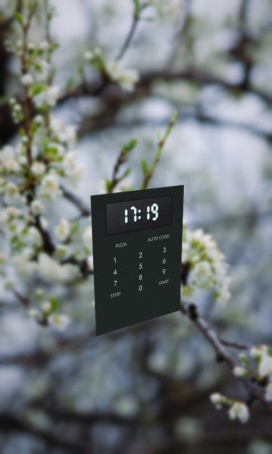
17:19
